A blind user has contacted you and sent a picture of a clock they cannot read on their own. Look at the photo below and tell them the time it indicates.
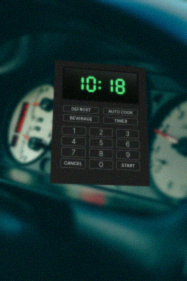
10:18
